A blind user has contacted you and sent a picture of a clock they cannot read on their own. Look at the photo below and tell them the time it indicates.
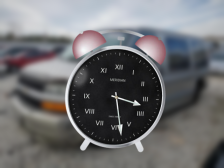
3:28
